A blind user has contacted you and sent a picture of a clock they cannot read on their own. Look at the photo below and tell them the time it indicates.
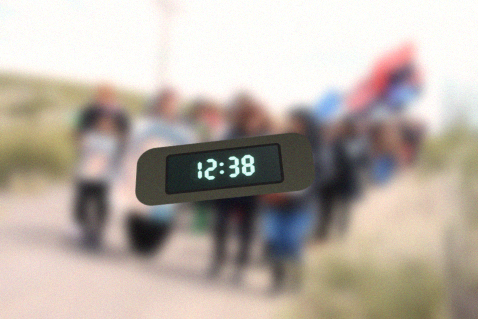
12:38
